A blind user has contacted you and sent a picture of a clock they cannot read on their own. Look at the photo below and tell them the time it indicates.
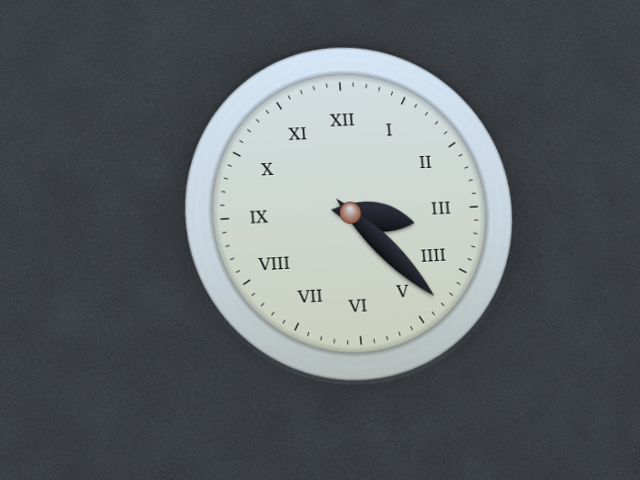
3:23
